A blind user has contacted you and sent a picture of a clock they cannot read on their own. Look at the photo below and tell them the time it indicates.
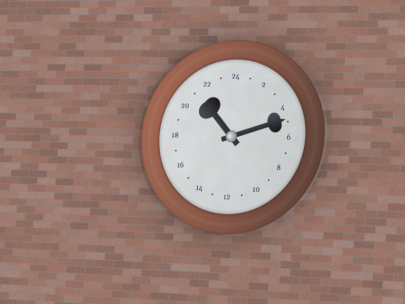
21:12
